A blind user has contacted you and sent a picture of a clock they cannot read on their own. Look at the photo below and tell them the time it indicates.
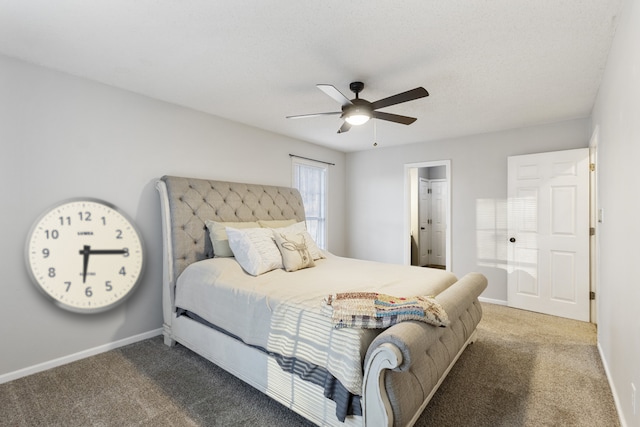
6:15
